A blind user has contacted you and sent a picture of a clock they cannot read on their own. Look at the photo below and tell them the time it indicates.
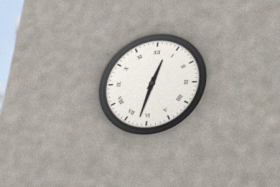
12:32
